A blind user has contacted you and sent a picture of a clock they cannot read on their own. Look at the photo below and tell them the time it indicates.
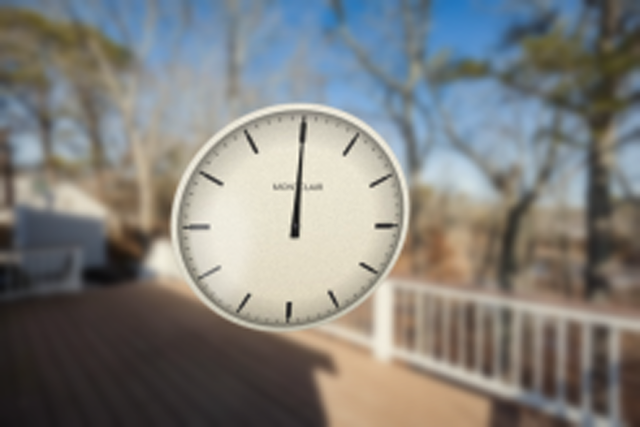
12:00
